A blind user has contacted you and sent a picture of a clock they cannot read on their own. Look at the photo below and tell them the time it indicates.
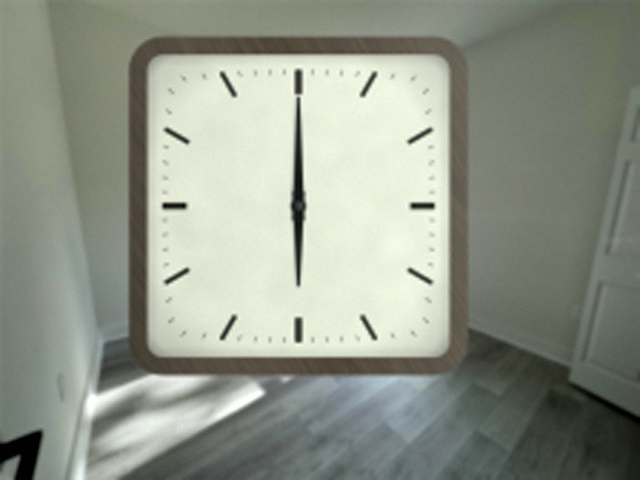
6:00
